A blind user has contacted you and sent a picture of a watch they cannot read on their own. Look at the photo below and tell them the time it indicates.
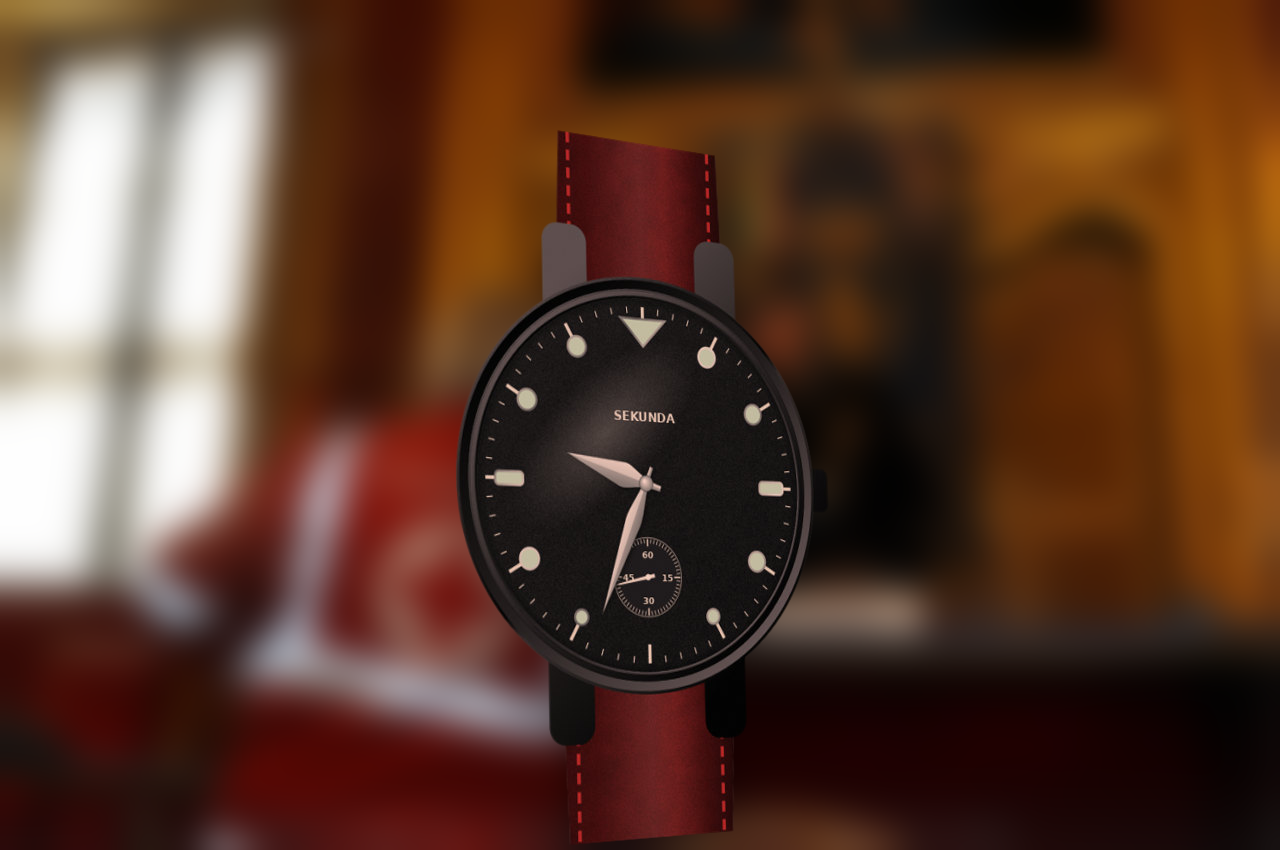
9:33:43
